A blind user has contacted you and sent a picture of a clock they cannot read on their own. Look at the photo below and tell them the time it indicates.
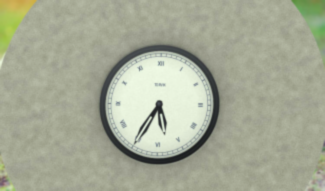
5:35
